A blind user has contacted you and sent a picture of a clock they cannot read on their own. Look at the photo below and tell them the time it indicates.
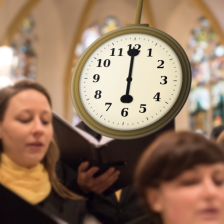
6:00
